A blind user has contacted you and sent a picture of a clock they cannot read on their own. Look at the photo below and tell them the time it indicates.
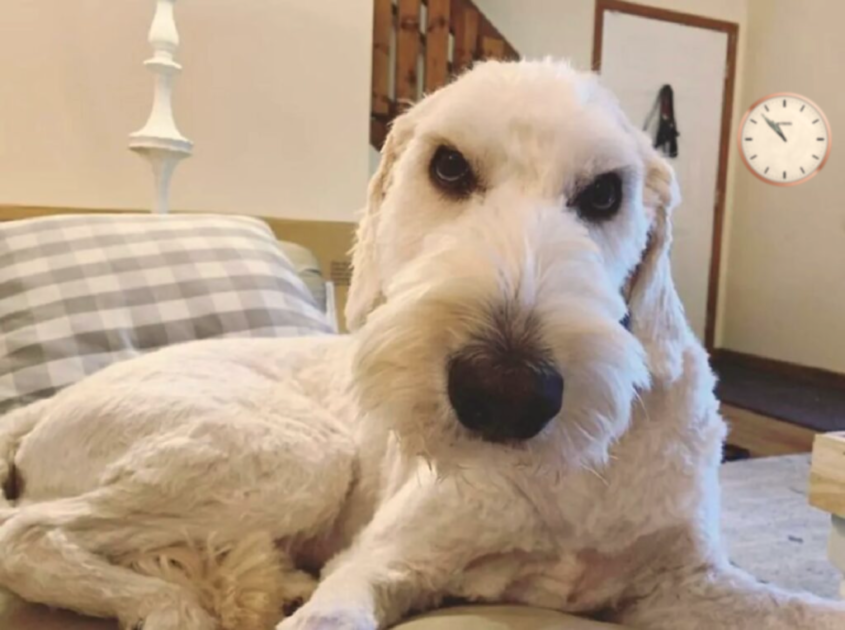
10:53
